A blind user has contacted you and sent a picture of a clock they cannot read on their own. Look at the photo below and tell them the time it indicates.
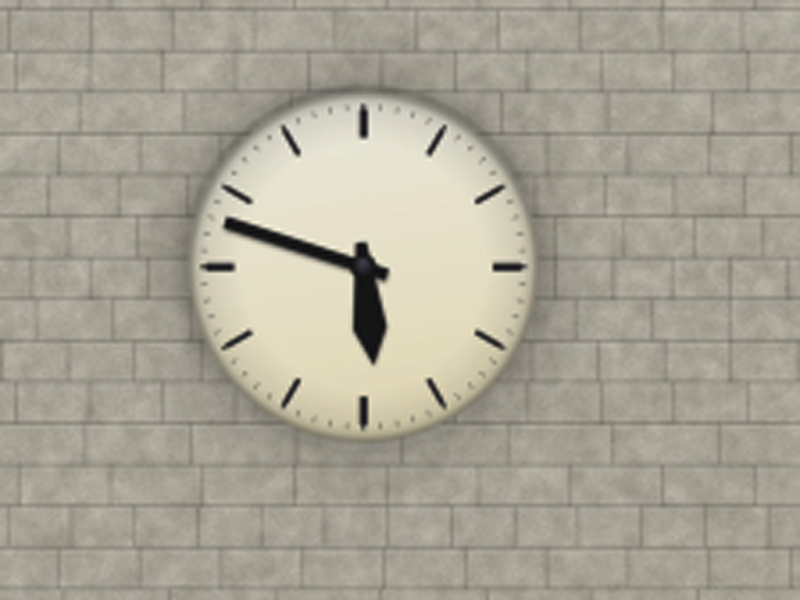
5:48
